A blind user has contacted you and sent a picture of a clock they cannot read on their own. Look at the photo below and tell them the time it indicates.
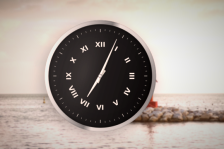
7:04
